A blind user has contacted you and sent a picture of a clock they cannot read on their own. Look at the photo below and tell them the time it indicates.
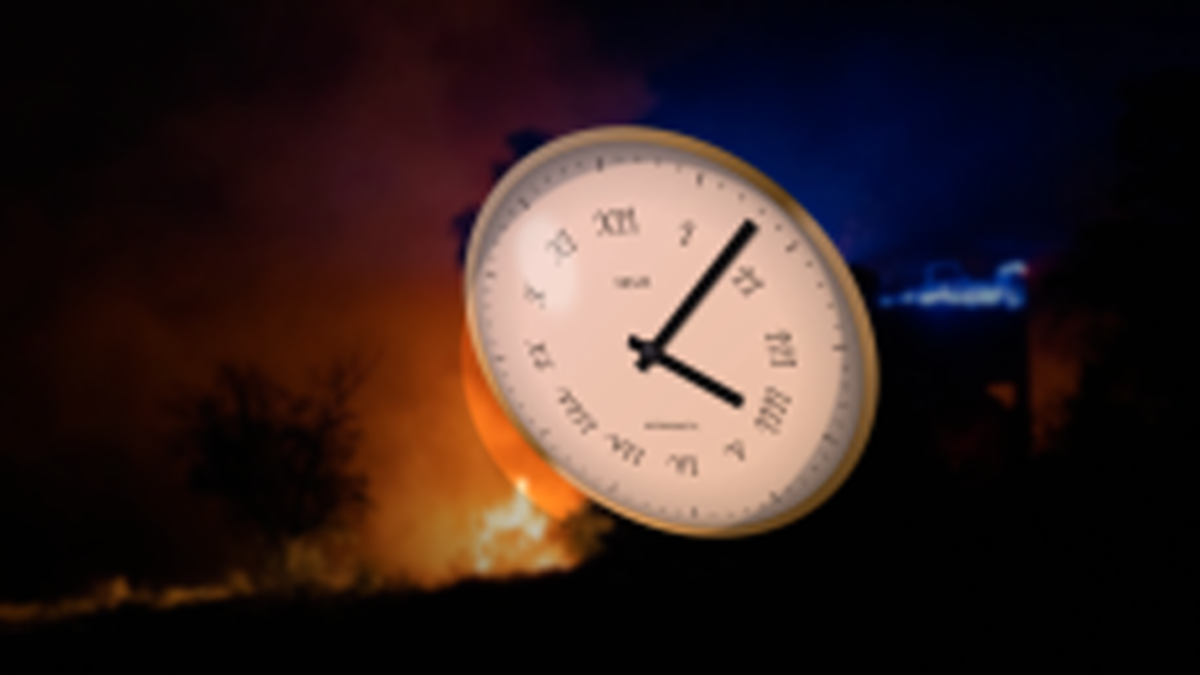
4:08
